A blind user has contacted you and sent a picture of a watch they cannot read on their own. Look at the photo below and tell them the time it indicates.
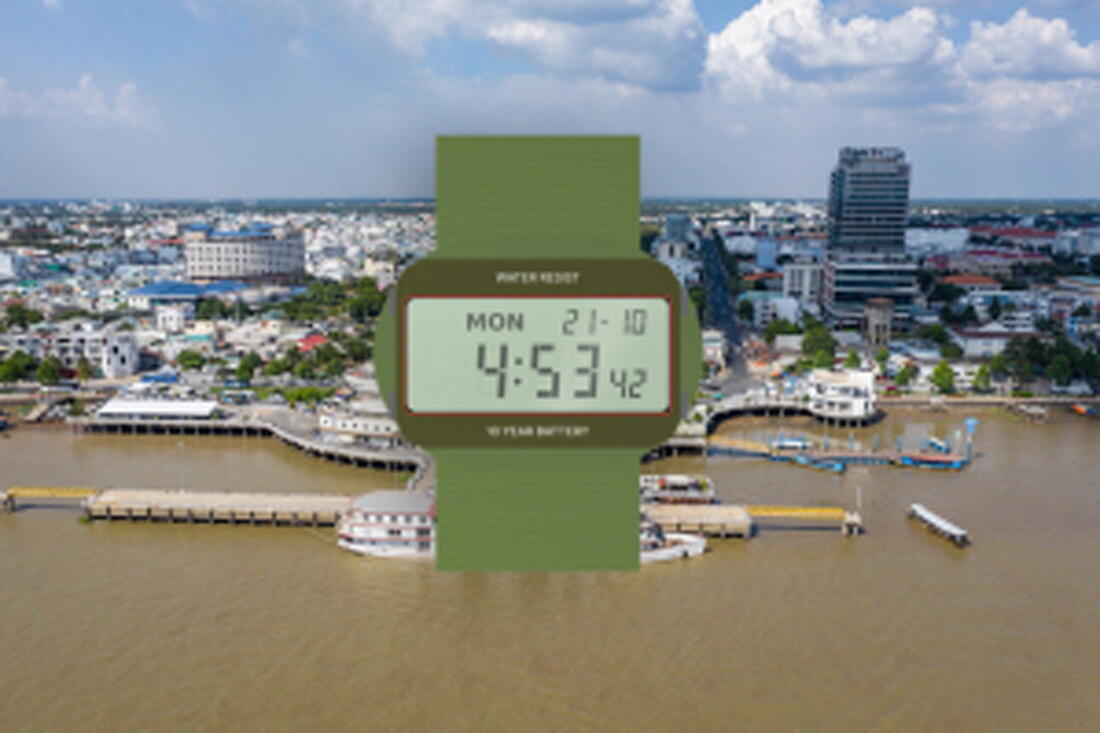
4:53:42
